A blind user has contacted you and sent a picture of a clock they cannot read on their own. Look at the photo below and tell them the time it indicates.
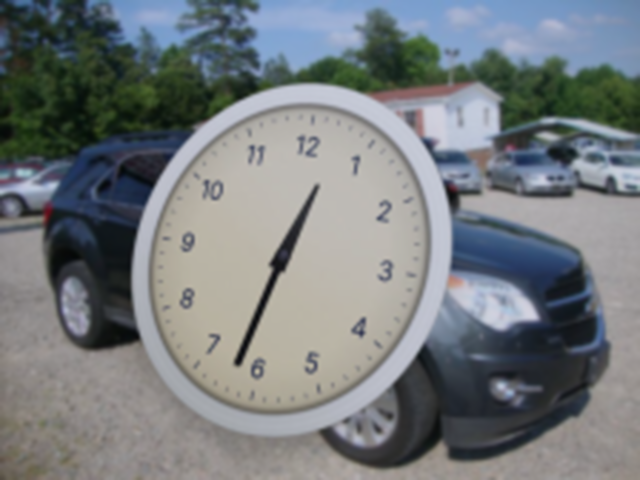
12:32
